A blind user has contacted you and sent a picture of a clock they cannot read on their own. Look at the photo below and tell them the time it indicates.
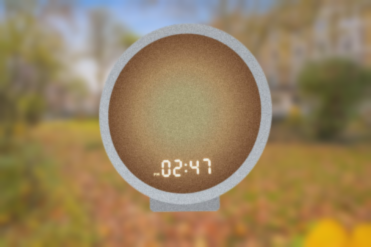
2:47
